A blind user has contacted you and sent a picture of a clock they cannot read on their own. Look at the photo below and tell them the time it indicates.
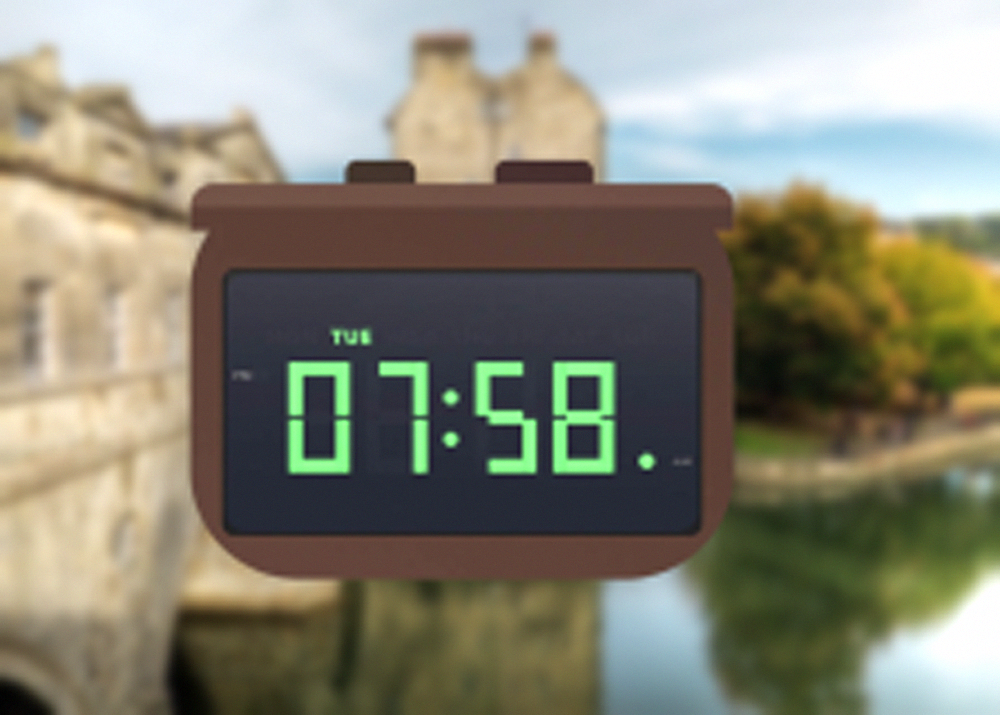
7:58
